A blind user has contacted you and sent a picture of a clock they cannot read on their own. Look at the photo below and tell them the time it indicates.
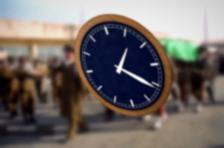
1:21
